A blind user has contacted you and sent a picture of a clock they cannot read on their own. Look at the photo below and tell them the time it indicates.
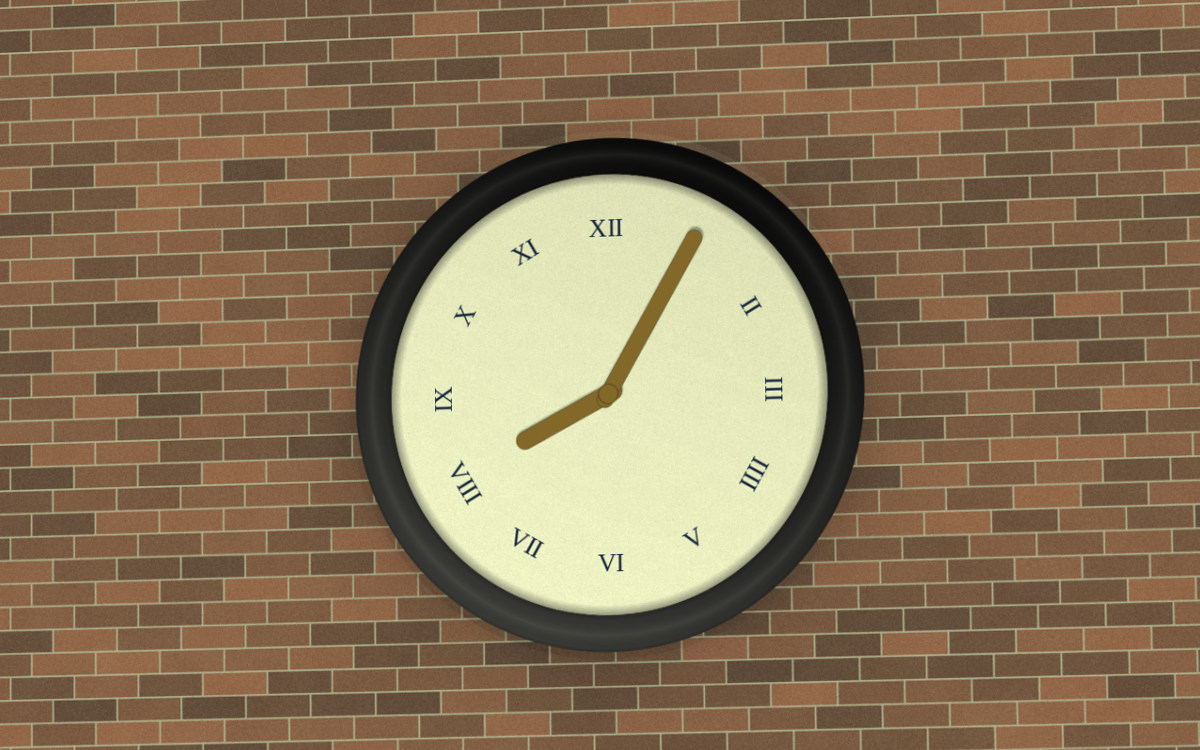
8:05
